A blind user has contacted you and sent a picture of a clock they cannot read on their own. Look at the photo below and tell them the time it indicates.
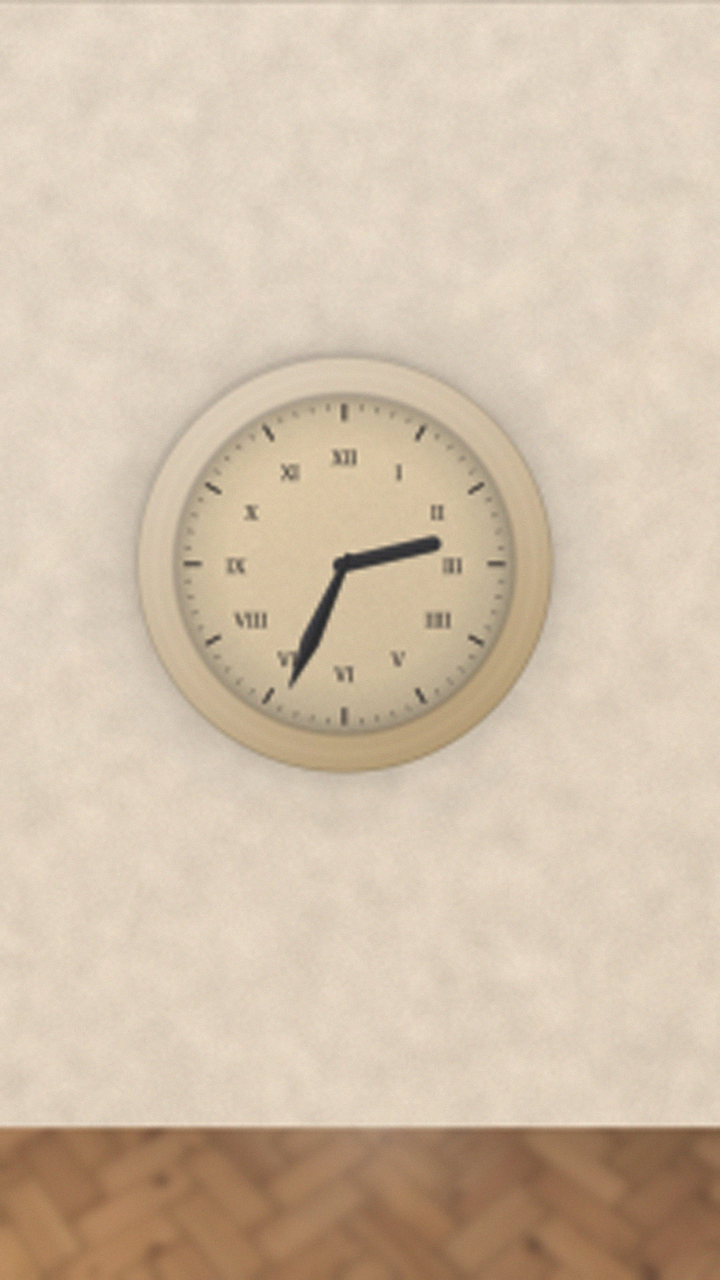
2:34
